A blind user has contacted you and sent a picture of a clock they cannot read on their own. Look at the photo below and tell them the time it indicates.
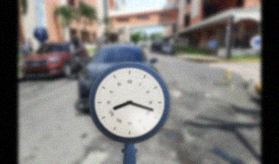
8:18
